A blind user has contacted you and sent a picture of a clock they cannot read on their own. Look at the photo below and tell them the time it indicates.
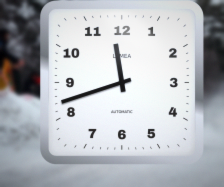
11:42
